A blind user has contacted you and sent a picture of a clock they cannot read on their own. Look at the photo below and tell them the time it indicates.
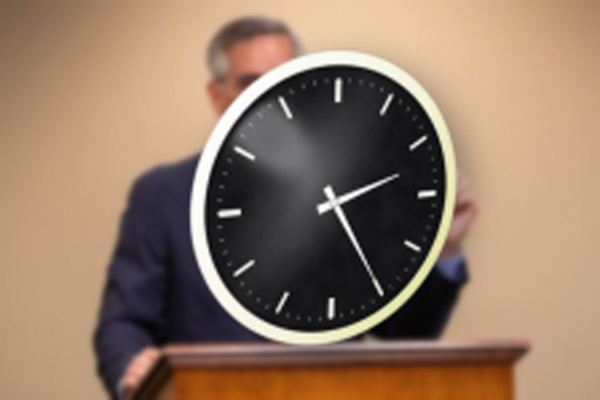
2:25
